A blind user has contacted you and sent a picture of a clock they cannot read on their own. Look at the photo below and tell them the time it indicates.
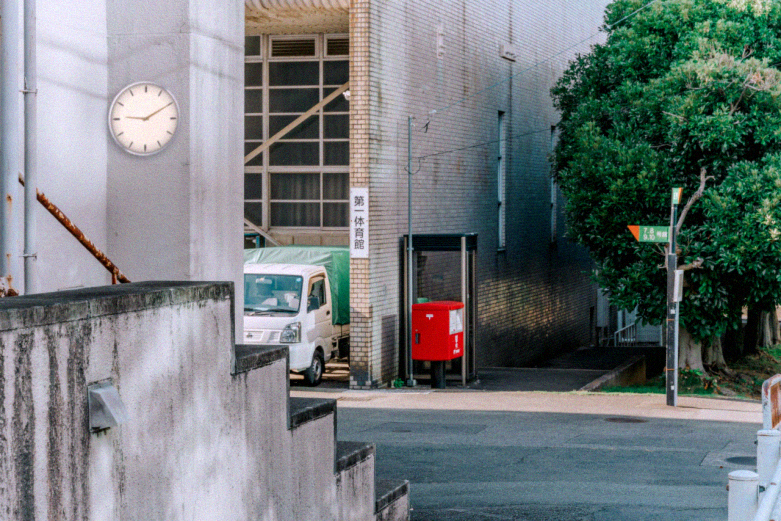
9:10
